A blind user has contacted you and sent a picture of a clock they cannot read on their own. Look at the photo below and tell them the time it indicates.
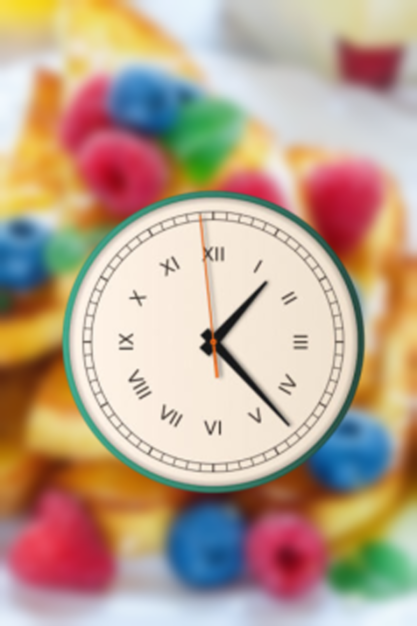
1:22:59
